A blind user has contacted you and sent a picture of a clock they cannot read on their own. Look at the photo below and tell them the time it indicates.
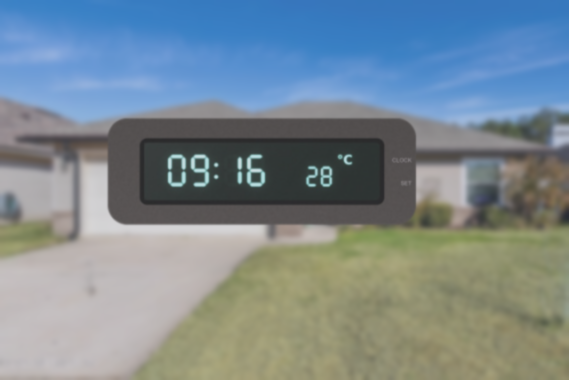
9:16
